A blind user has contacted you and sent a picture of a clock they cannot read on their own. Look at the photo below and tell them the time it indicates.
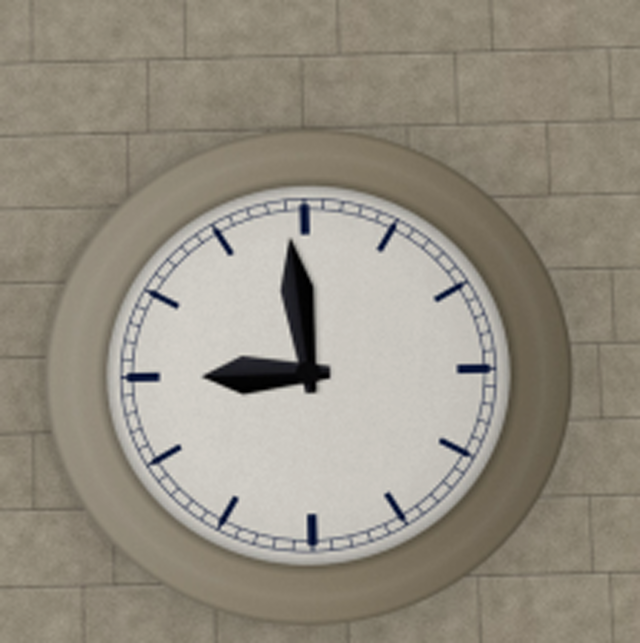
8:59
